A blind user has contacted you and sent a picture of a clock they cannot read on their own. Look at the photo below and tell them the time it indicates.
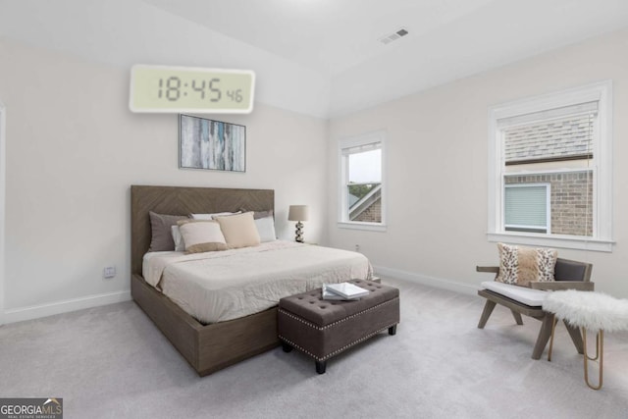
18:45:46
